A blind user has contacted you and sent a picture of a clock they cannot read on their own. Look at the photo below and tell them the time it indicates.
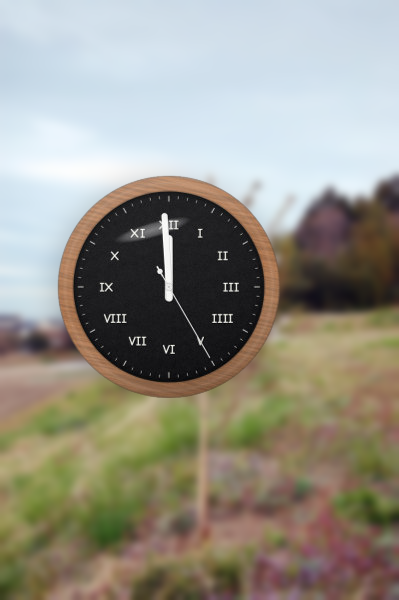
11:59:25
